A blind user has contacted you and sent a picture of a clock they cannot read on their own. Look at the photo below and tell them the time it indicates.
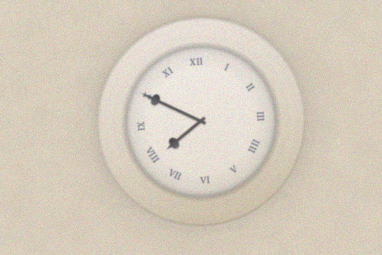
7:50
